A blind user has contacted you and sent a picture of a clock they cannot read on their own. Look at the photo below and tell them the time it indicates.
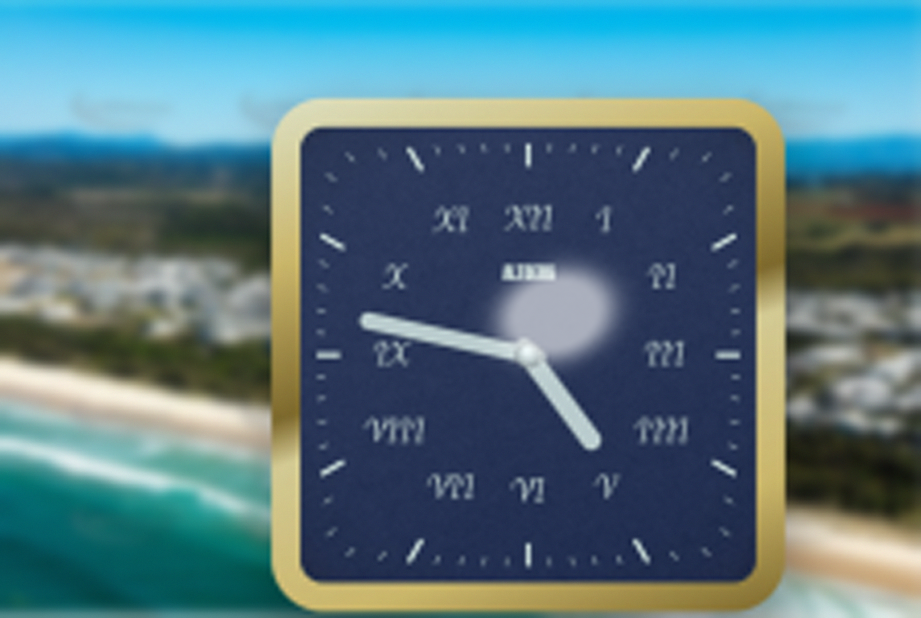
4:47
